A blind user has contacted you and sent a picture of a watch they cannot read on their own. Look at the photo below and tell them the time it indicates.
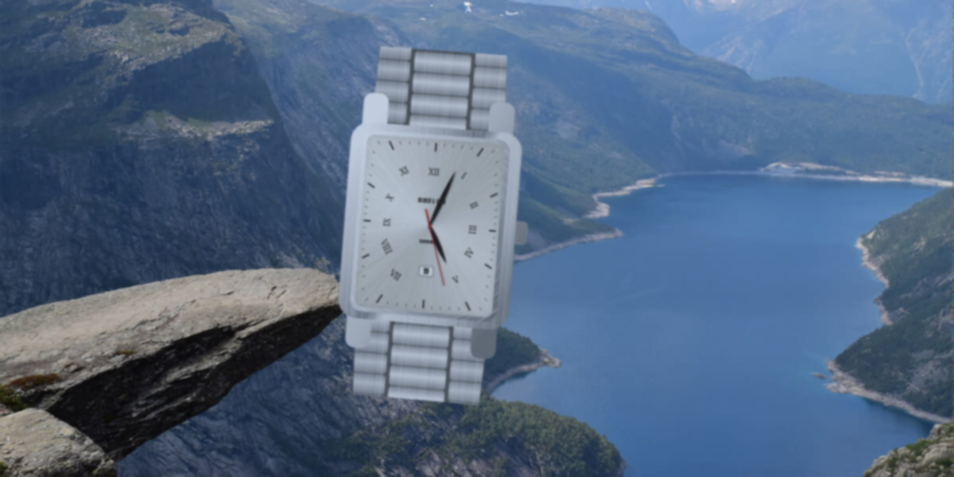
5:03:27
